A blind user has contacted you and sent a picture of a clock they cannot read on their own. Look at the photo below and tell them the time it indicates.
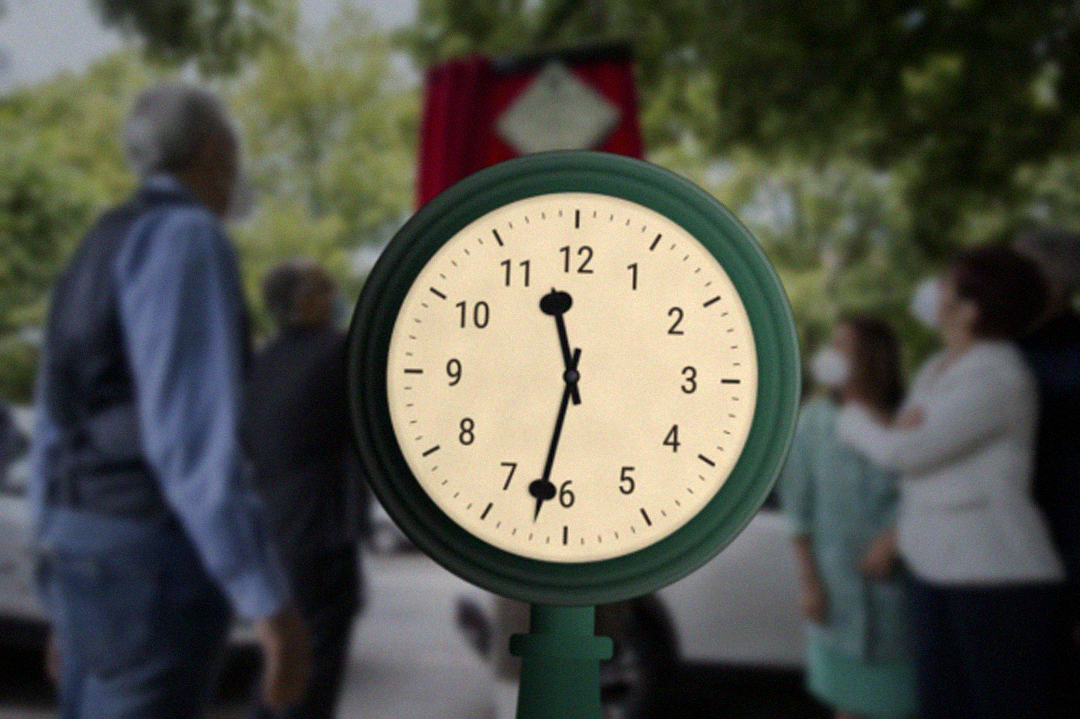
11:32
